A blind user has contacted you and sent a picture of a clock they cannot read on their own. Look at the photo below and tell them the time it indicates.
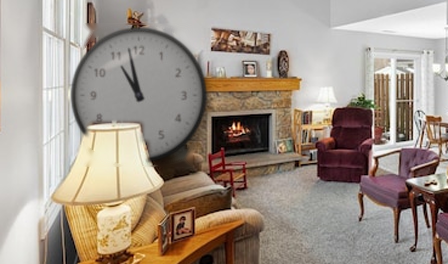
10:58
